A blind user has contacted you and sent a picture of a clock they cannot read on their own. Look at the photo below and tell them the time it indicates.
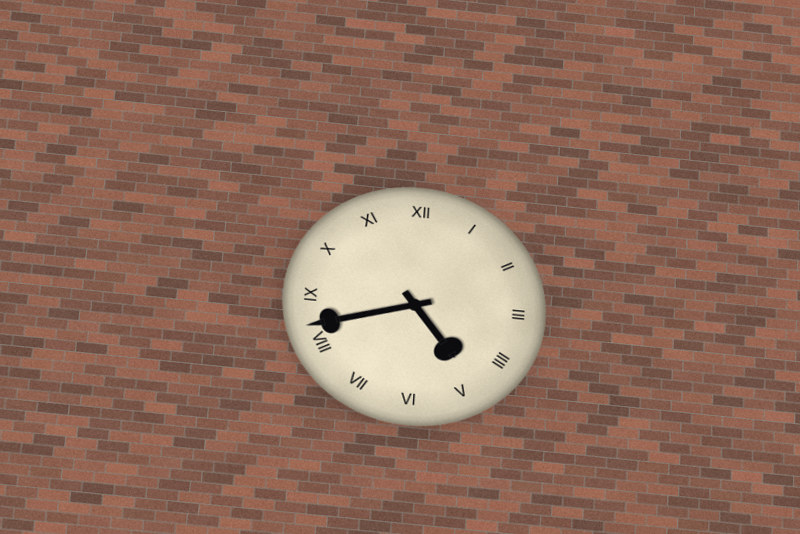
4:42
